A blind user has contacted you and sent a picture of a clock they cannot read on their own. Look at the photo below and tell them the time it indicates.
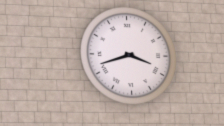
3:42
